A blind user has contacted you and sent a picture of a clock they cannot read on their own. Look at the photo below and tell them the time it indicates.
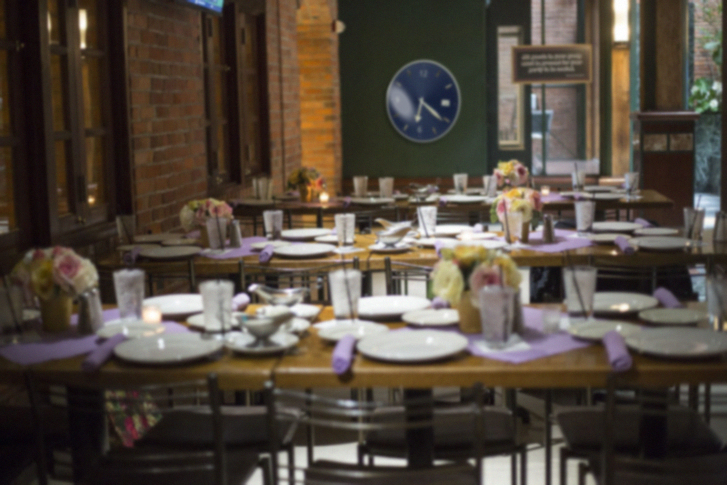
6:21
